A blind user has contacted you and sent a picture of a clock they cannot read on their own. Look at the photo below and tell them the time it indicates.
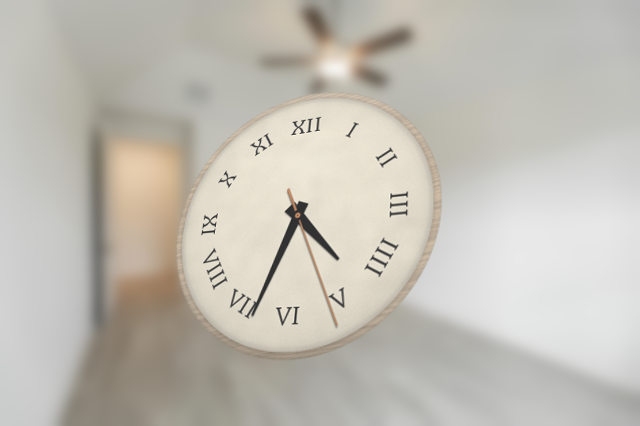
4:33:26
